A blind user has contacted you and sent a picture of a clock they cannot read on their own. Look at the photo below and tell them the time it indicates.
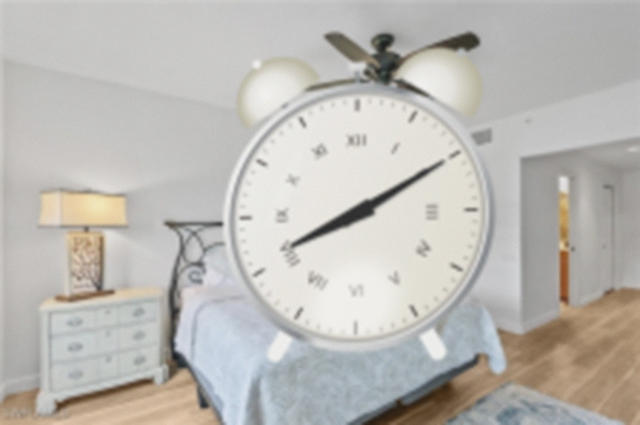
8:10
